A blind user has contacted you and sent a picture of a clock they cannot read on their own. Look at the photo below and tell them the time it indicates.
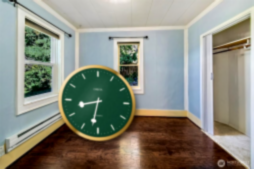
8:32
